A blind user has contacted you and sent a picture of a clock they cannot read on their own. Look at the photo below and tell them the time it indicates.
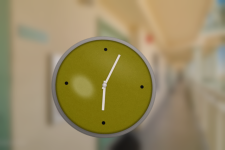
6:04
